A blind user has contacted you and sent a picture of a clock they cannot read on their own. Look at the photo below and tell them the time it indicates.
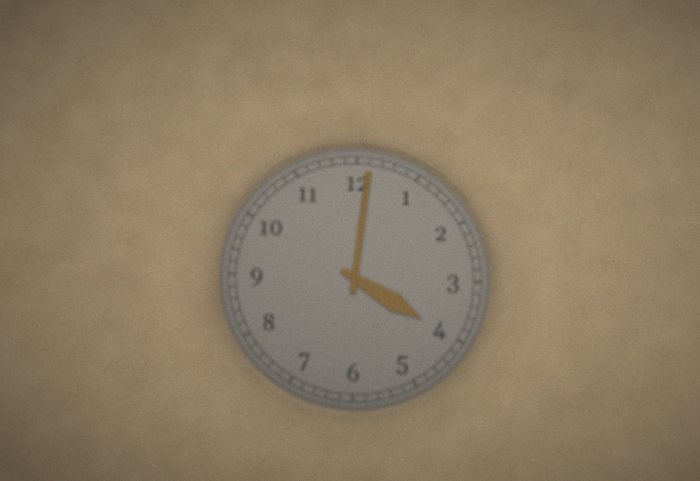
4:01
